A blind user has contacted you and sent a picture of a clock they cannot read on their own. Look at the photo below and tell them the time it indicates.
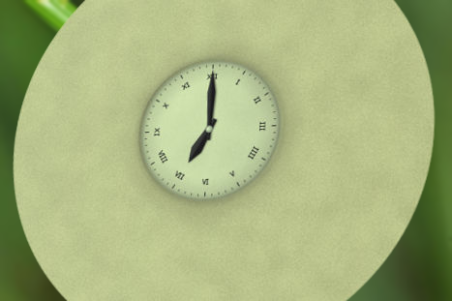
7:00
